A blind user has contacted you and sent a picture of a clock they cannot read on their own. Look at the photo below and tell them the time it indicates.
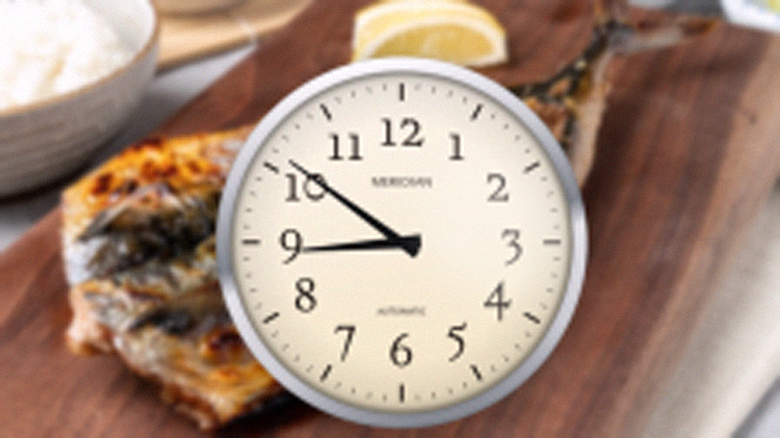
8:51
